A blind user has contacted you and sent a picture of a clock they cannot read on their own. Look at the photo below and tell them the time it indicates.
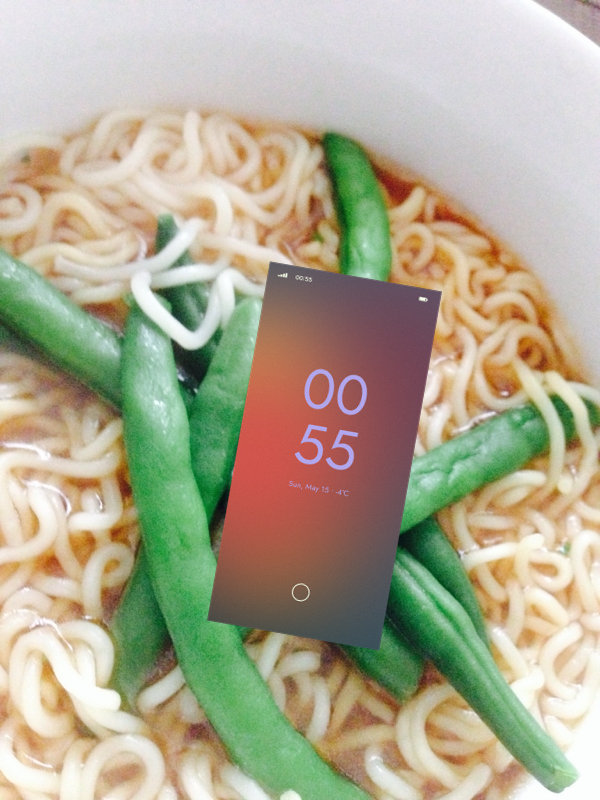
0:55
